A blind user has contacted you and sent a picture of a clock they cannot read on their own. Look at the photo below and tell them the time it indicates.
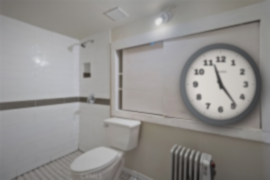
11:24
